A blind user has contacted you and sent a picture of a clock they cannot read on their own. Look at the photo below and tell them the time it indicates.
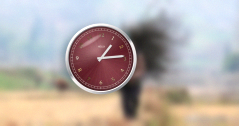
1:14
